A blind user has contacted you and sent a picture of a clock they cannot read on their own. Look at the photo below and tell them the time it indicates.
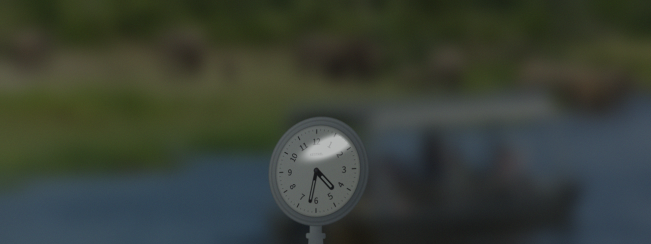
4:32
